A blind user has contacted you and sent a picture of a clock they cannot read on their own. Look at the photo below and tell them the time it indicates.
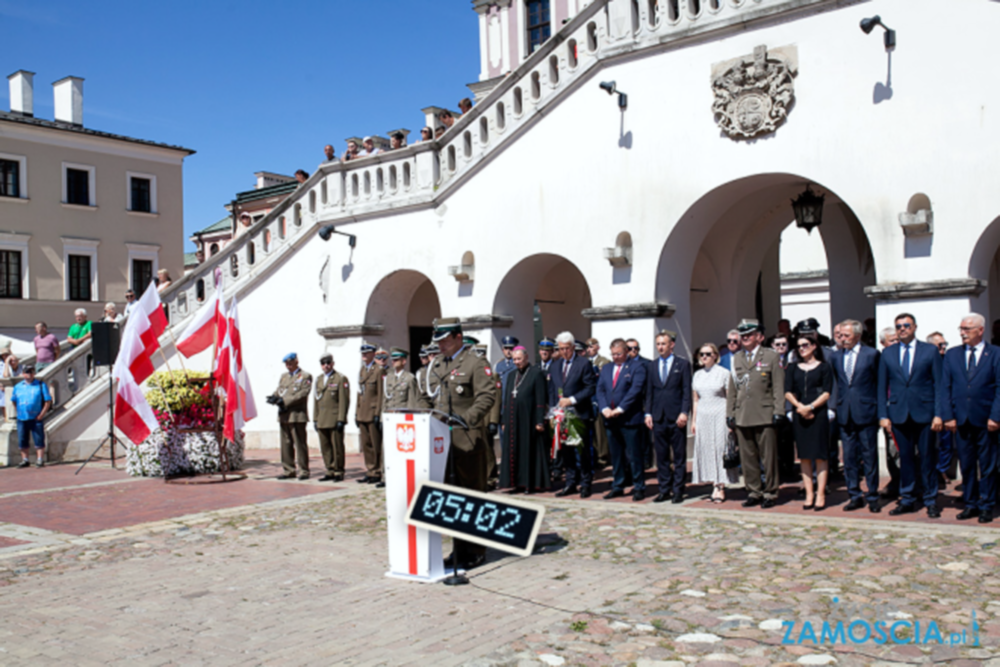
5:02
